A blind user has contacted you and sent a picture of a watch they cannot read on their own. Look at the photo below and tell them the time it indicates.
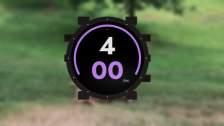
4:00
